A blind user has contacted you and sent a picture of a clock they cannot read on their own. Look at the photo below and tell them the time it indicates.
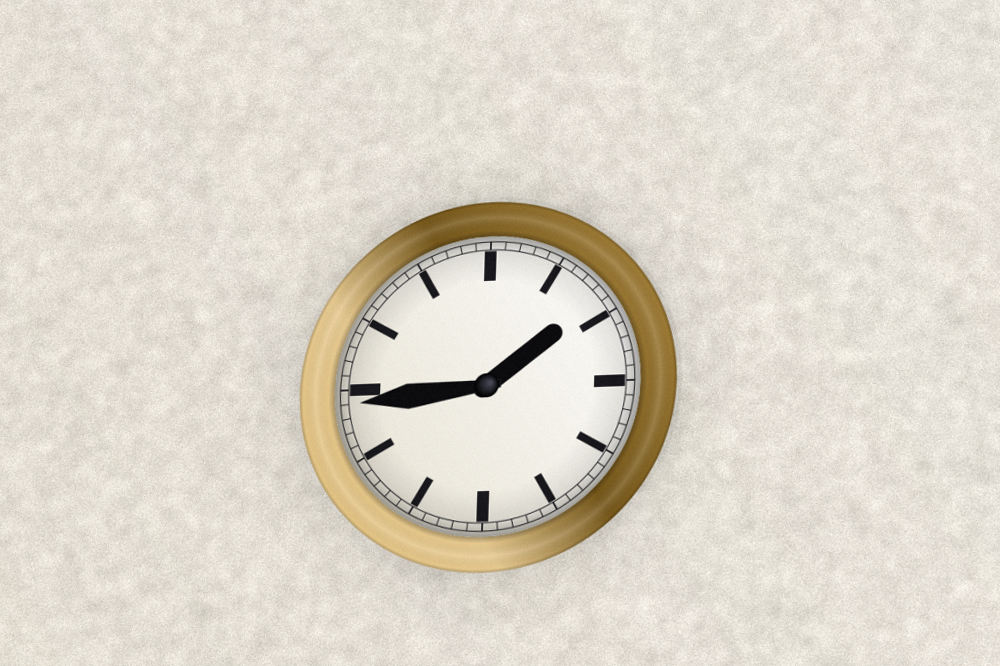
1:44
